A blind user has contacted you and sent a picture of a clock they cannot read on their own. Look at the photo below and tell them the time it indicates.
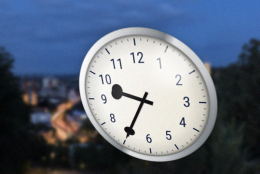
9:35
